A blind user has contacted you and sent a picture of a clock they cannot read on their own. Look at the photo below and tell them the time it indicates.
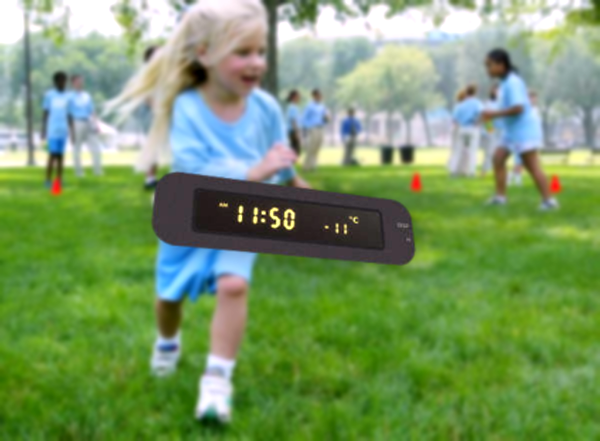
11:50
